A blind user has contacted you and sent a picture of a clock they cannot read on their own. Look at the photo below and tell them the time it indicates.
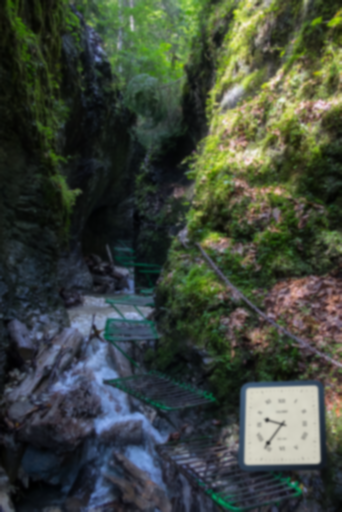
9:36
